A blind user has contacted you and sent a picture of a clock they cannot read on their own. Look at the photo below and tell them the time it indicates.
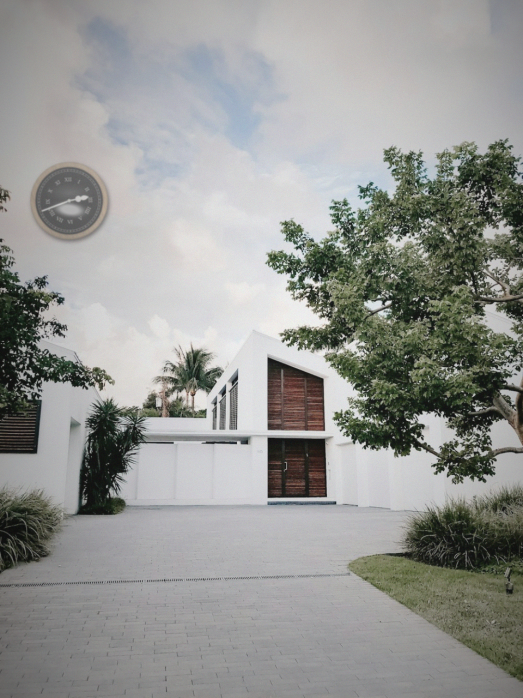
2:42
